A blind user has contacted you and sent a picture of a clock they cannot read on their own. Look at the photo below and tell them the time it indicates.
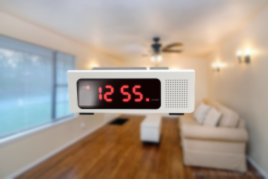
12:55
